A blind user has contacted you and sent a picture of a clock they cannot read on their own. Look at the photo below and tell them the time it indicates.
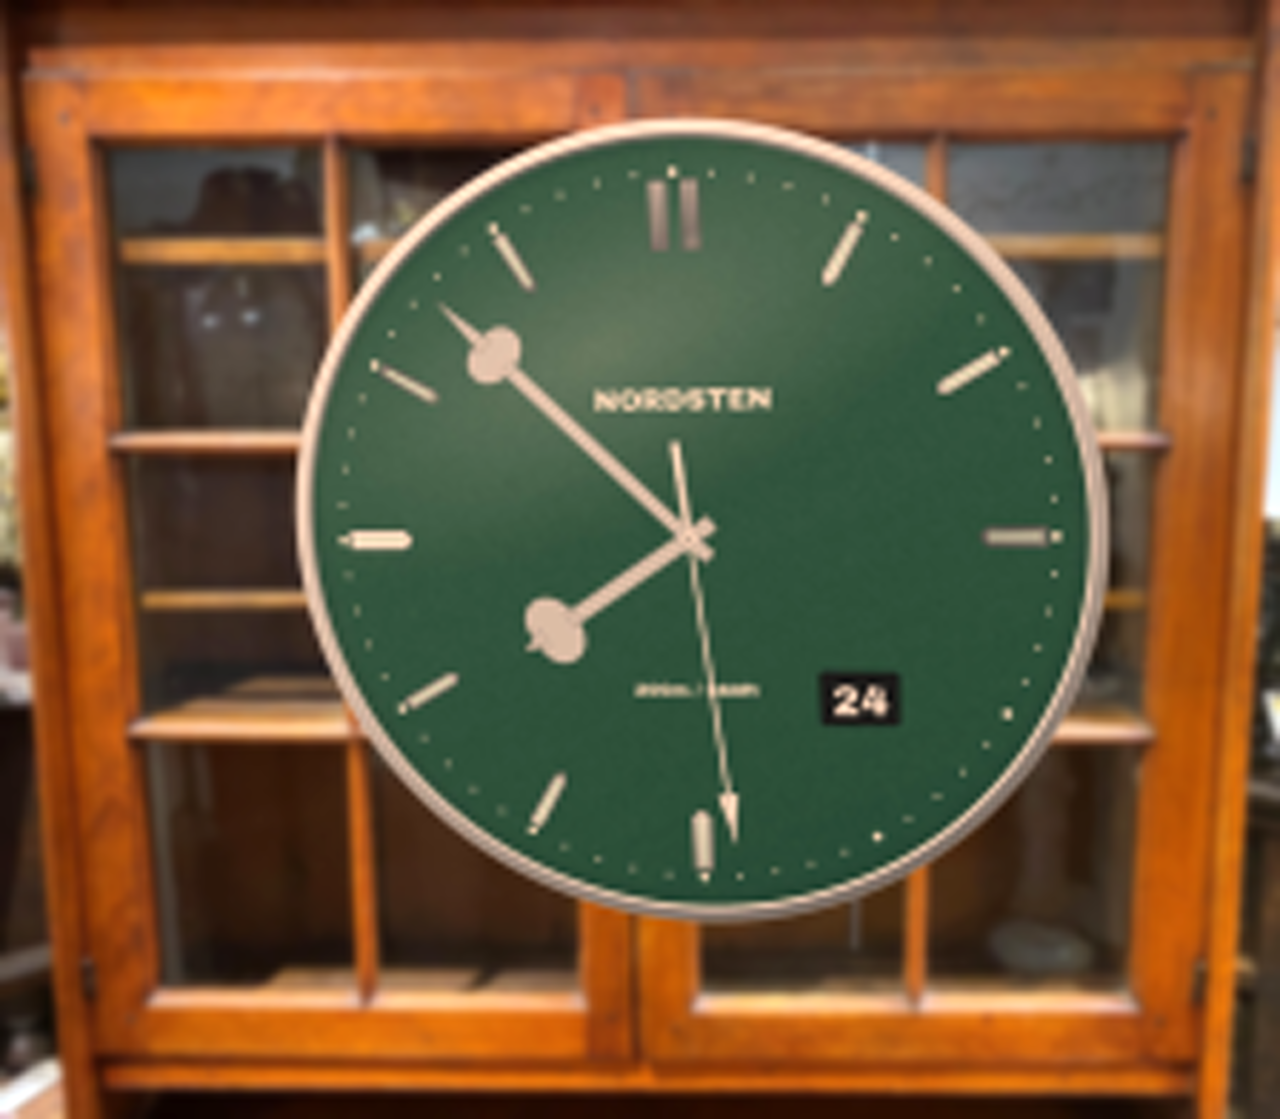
7:52:29
